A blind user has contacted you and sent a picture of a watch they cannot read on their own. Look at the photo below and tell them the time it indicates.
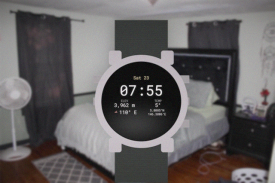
7:55
